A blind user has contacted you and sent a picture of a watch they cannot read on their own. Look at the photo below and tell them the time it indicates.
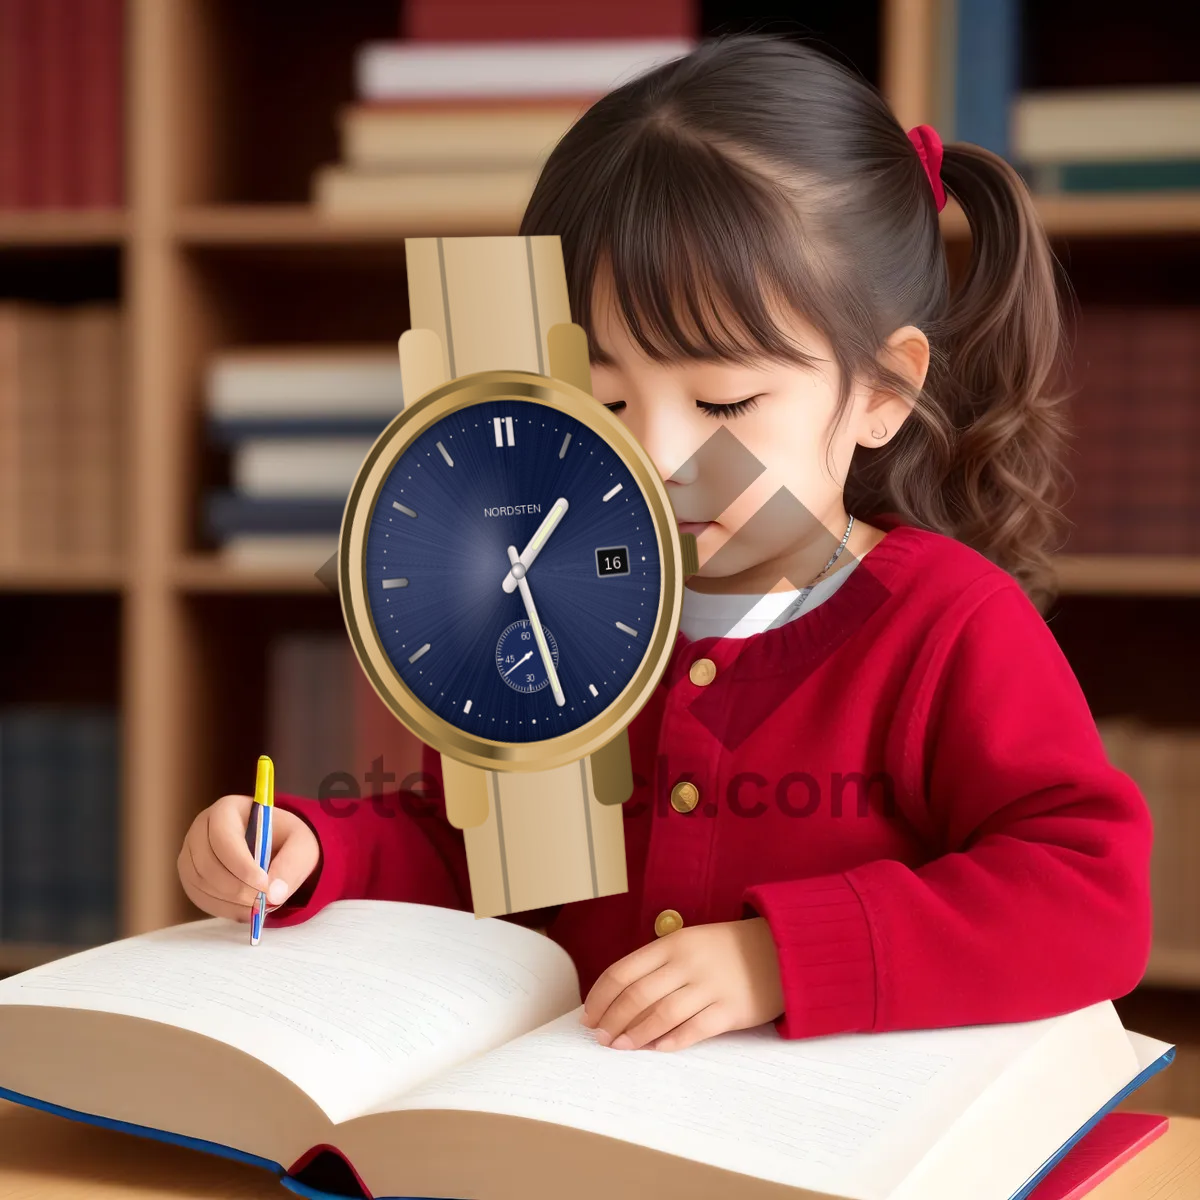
1:27:40
